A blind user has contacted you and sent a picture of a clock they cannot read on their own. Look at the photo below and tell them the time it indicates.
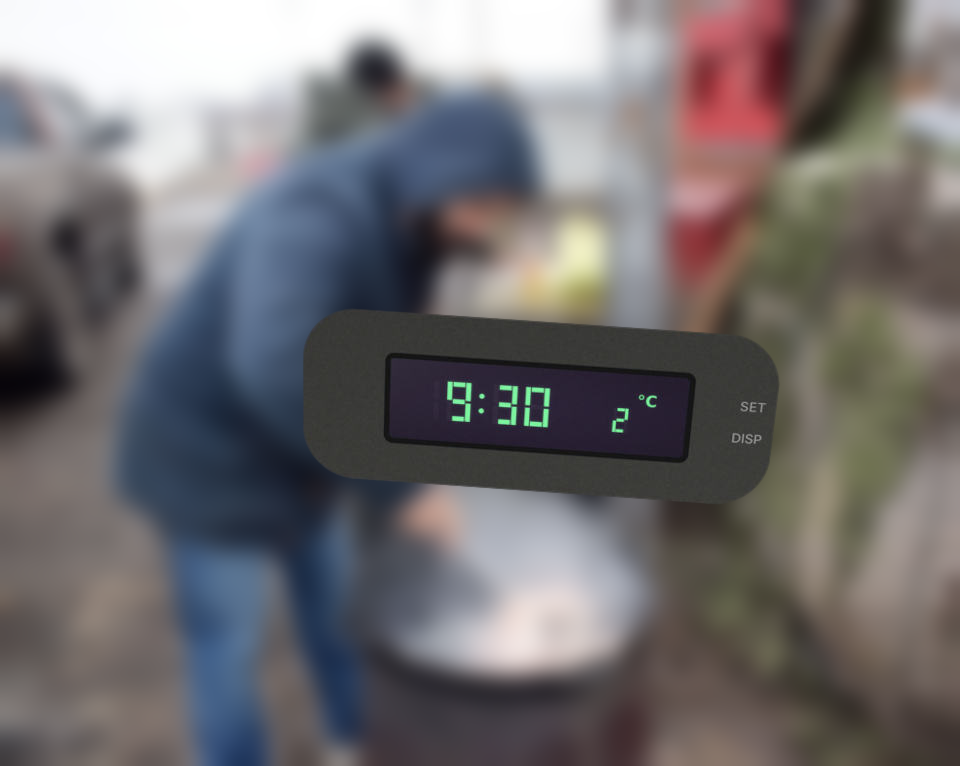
9:30
